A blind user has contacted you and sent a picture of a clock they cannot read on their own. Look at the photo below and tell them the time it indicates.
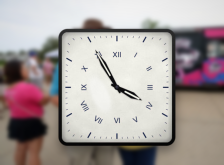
3:55
